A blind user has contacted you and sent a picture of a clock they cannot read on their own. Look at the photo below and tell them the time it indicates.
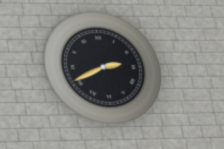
2:41
